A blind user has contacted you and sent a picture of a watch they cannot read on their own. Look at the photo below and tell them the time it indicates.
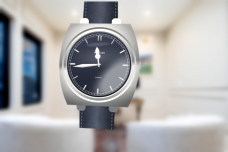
11:44
